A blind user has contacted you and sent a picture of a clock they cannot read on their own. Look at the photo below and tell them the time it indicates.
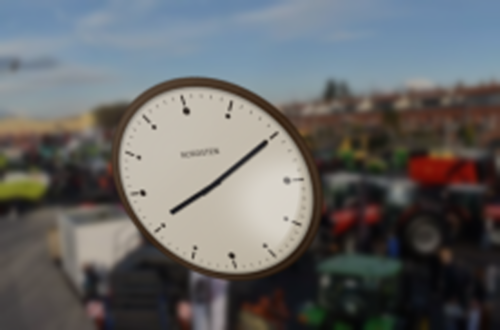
8:10
